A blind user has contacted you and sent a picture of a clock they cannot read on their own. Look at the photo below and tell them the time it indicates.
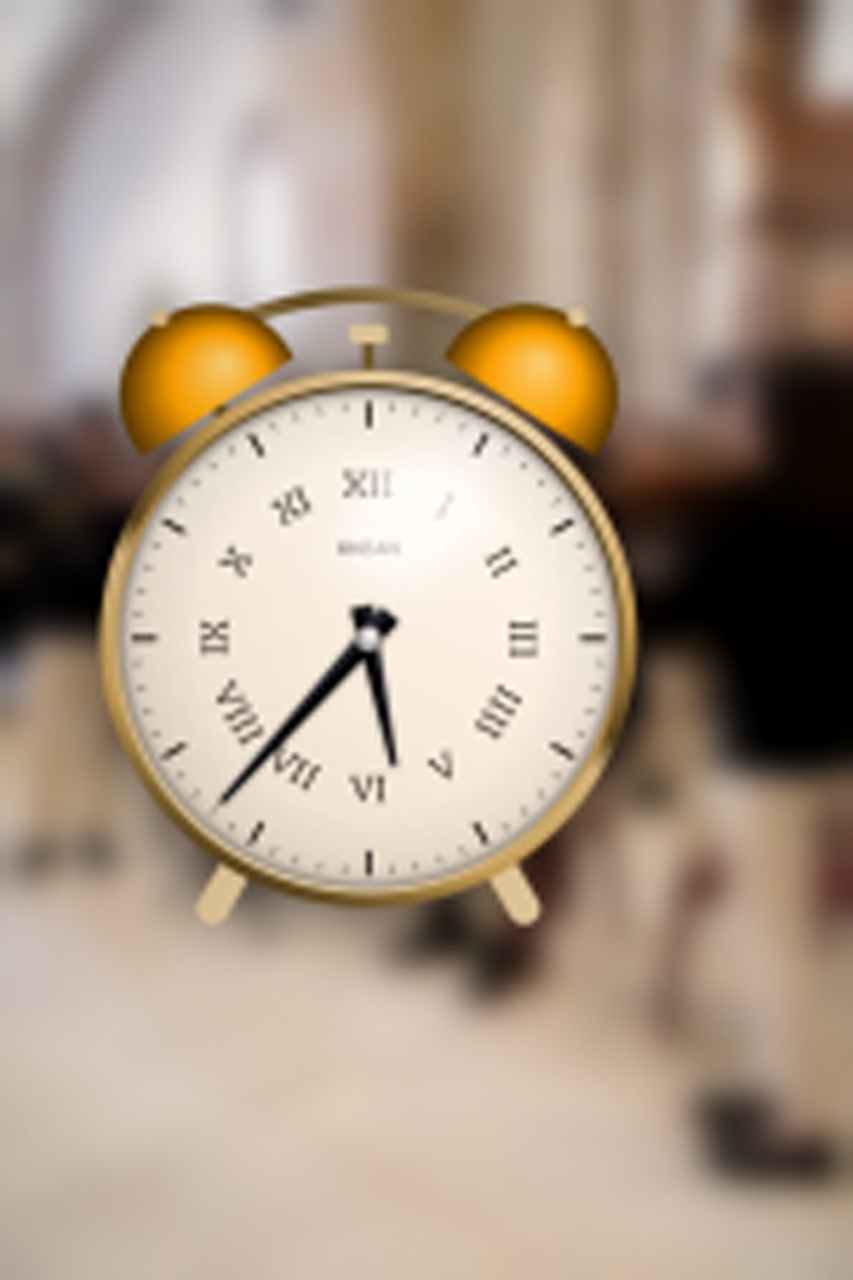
5:37
